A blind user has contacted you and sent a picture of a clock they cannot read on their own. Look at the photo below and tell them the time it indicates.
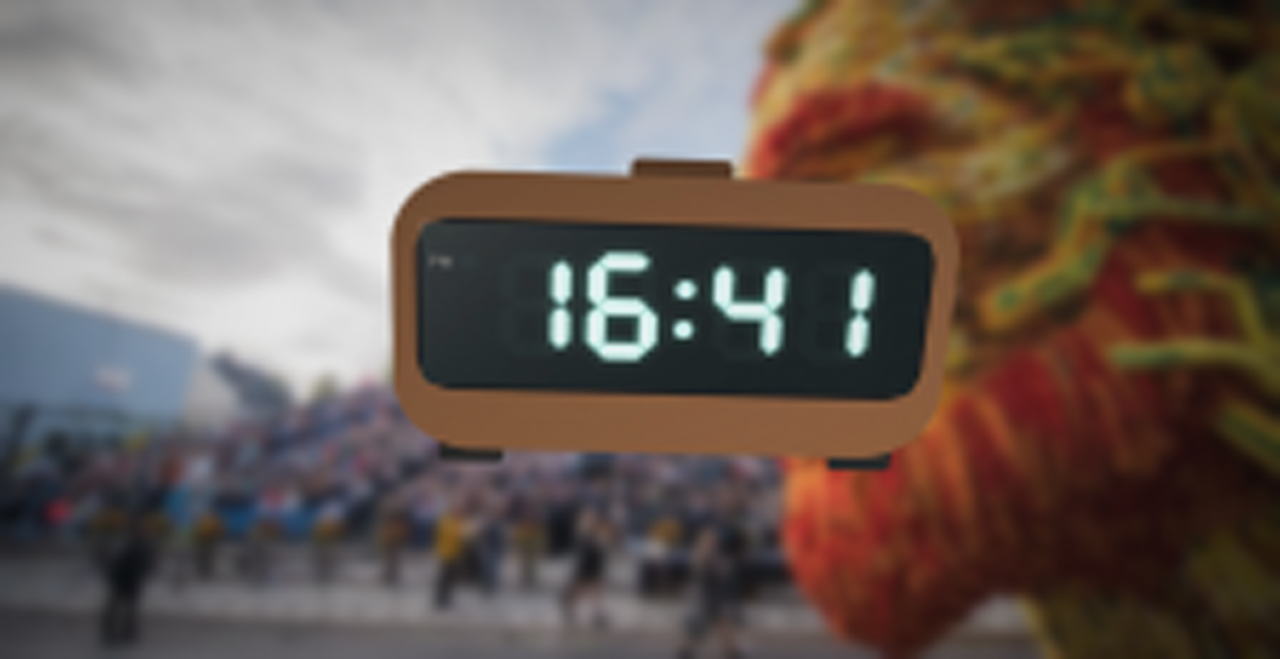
16:41
